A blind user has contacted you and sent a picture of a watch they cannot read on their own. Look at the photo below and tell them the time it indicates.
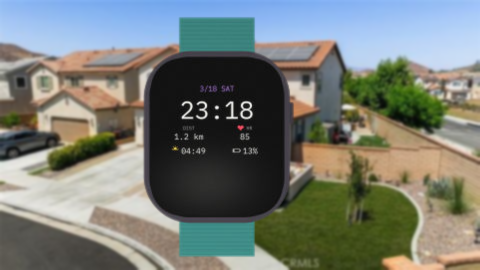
23:18
